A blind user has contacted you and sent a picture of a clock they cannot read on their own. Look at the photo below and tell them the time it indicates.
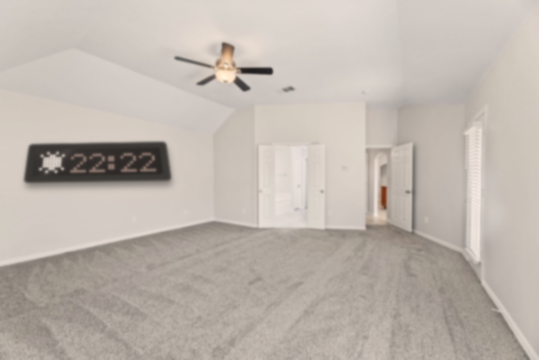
22:22
